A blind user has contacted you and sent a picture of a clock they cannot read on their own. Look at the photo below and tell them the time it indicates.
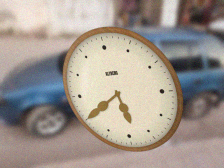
5:40
